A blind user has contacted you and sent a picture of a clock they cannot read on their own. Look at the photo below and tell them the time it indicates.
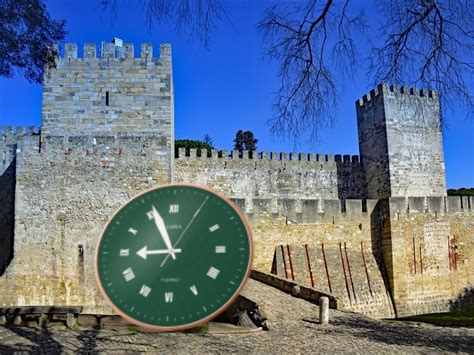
8:56:05
